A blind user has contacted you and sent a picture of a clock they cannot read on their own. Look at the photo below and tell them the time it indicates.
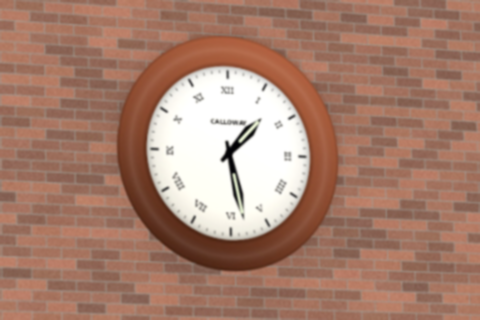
1:28
